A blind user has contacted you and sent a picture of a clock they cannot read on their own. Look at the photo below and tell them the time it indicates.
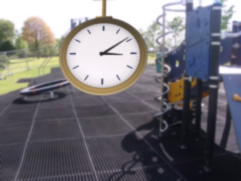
3:09
